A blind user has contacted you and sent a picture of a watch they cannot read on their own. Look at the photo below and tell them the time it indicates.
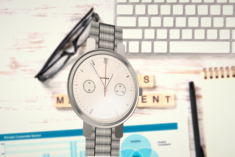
12:54
